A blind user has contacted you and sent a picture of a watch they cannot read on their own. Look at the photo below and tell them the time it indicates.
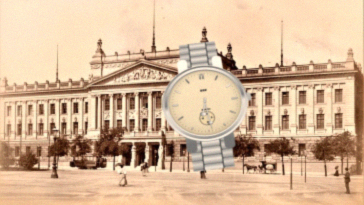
6:29
